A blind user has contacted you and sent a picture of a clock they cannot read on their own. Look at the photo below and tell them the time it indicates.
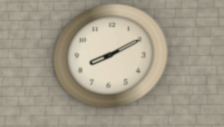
8:10
